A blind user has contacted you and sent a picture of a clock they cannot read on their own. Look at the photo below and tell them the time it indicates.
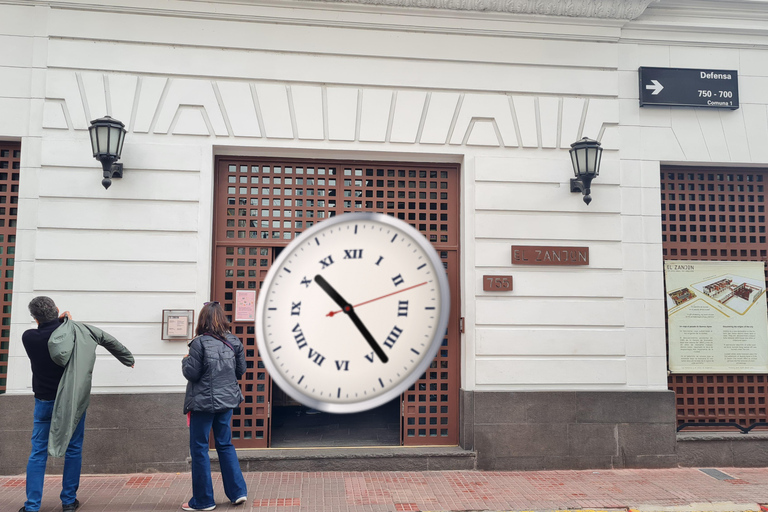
10:23:12
